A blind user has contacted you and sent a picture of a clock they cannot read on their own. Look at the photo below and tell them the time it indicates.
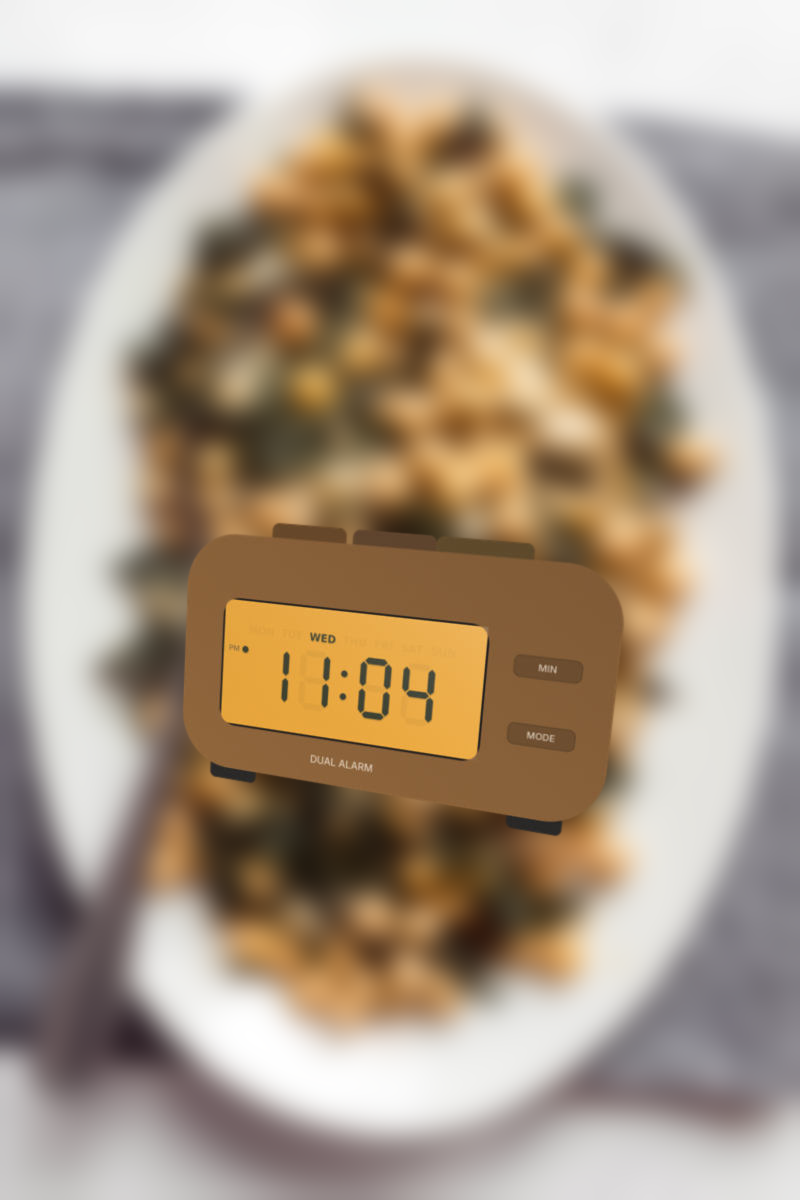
11:04
